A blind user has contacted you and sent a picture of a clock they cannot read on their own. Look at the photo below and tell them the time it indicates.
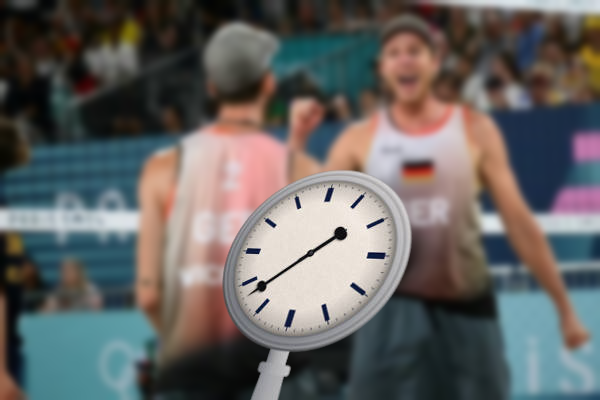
1:38
